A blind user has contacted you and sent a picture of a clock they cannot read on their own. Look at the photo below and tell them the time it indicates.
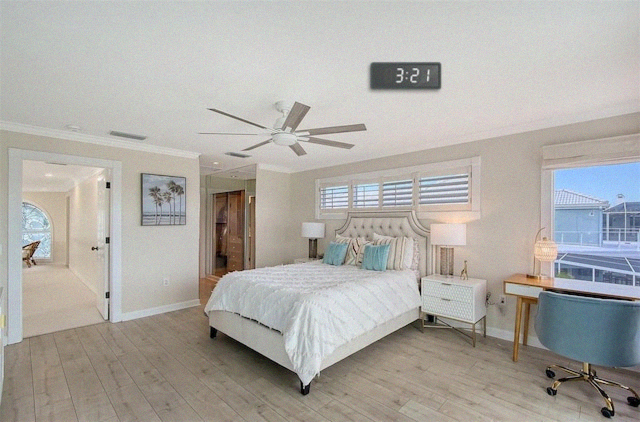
3:21
